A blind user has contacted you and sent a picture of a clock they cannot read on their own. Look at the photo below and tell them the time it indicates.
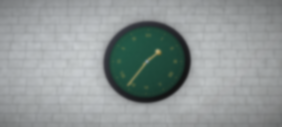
1:36
